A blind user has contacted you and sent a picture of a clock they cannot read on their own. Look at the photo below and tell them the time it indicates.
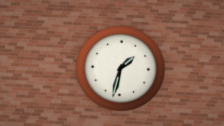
1:32
